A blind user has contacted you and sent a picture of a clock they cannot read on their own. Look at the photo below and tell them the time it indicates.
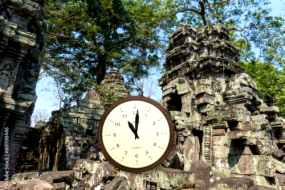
11:01
